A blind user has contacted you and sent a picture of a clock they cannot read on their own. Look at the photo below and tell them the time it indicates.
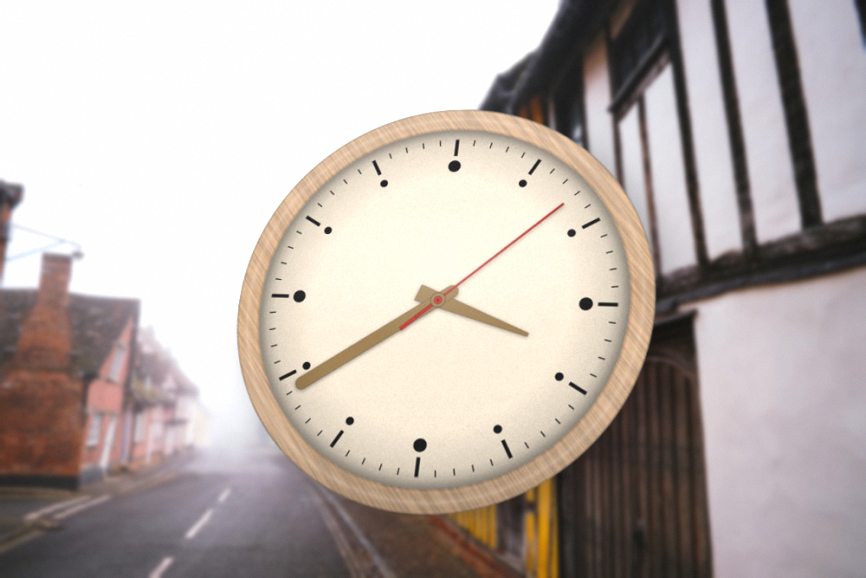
3:39:08
